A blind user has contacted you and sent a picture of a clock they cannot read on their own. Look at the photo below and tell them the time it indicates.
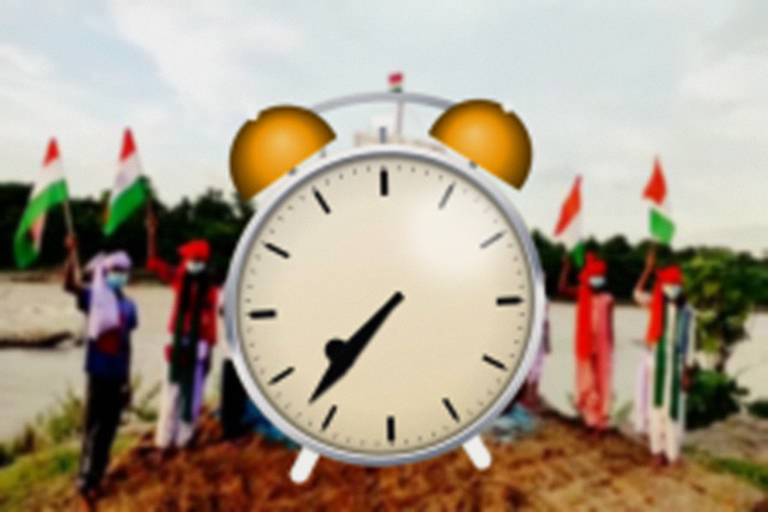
7:37
